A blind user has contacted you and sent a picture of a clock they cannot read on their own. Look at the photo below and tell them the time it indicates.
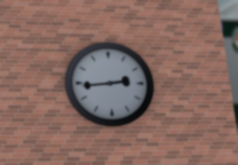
2:44
